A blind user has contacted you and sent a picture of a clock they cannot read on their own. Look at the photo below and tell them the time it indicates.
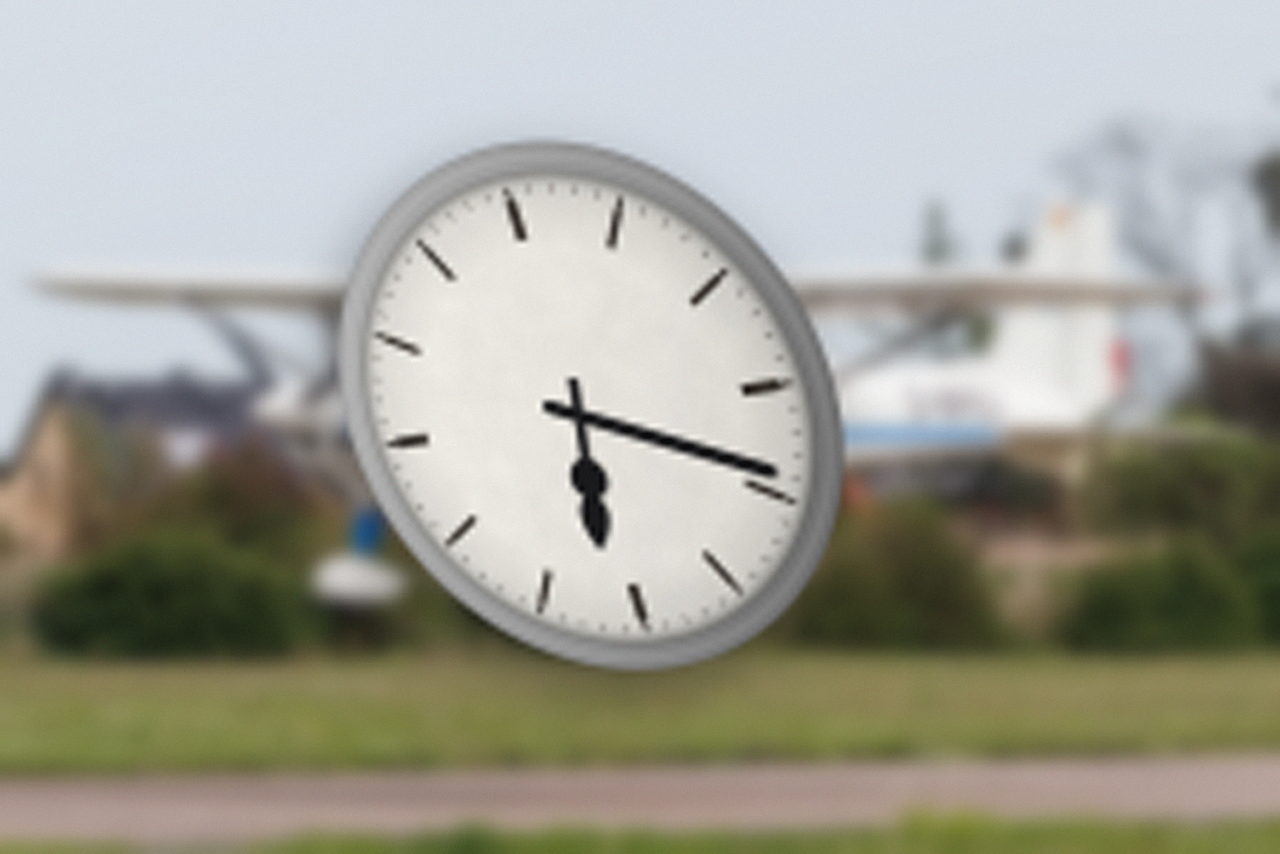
6:19
